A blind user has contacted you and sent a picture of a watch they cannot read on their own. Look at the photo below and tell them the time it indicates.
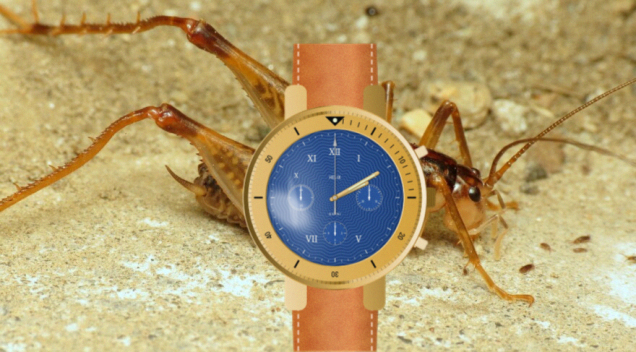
2:10
